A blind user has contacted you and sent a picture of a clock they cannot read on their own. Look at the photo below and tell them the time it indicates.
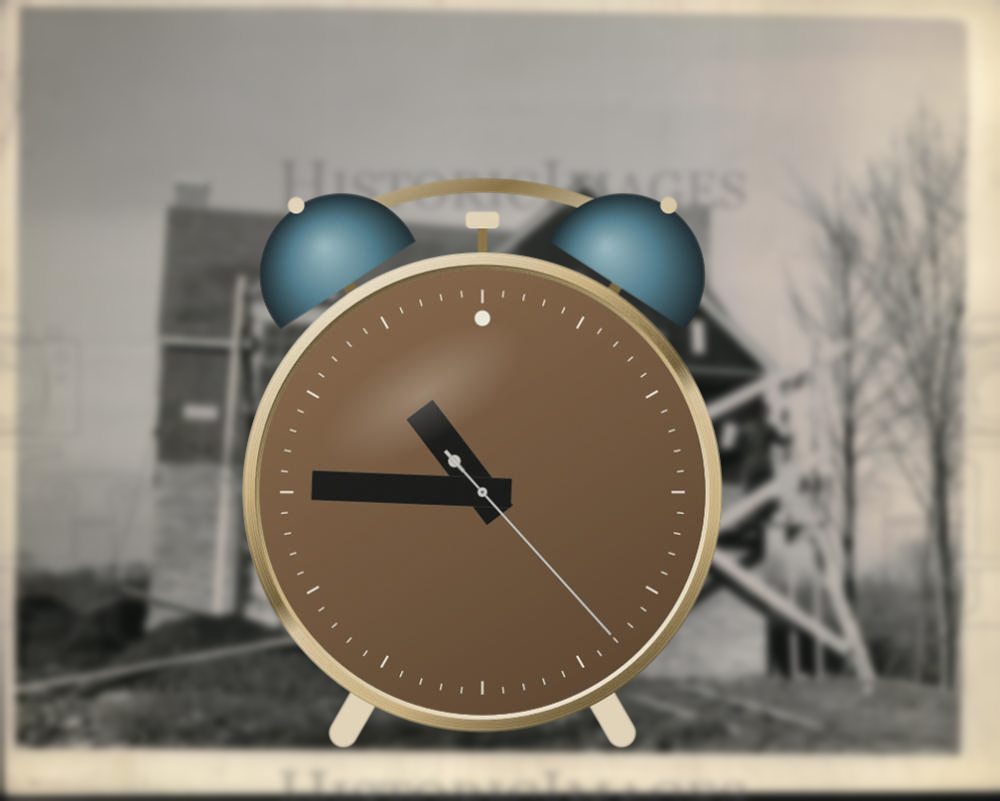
10:45:23
